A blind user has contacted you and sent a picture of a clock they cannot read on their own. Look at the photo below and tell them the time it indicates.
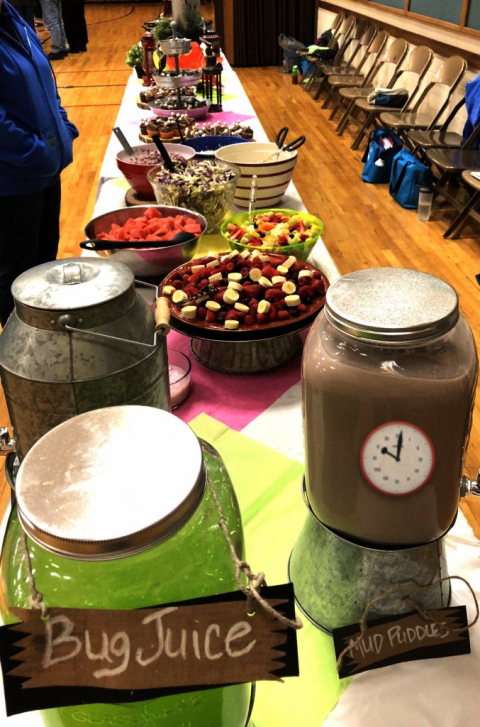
10:01
